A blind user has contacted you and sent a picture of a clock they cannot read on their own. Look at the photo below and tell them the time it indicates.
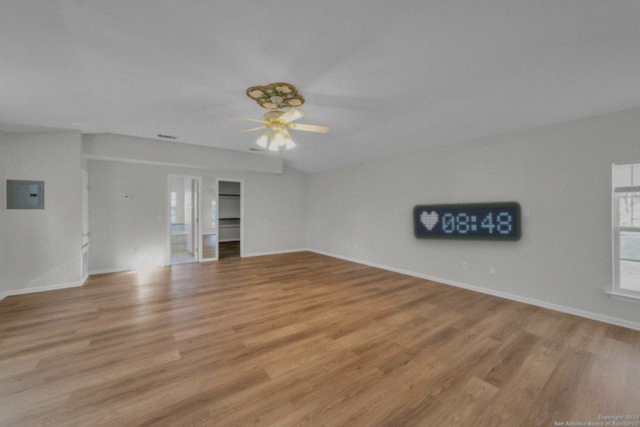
8:48
